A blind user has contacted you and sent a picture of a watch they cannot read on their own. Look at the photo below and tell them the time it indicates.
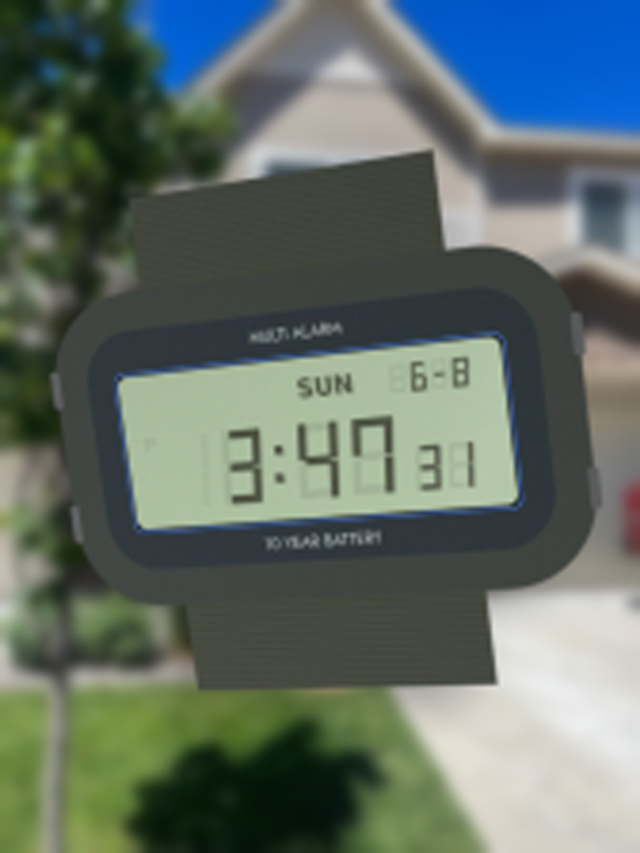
3:47:31
